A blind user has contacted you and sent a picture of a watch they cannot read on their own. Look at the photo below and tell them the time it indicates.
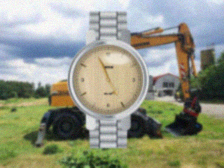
4:56
